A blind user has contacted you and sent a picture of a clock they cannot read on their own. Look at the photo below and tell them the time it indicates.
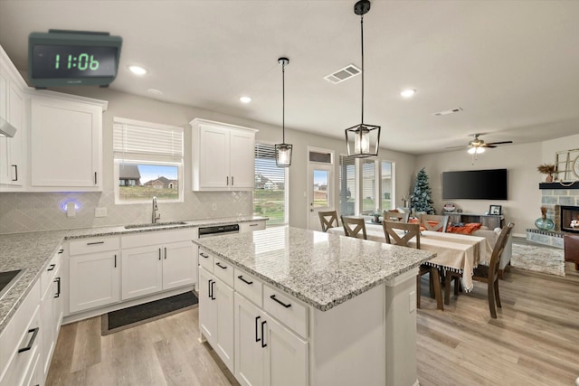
11:06
